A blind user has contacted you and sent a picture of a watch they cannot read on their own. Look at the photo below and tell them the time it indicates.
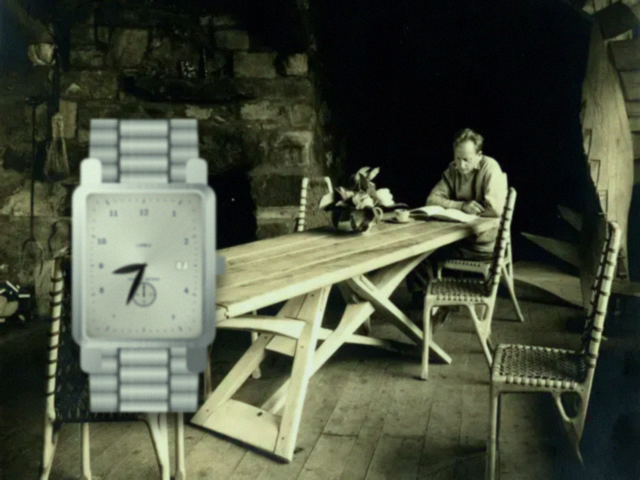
8:34
